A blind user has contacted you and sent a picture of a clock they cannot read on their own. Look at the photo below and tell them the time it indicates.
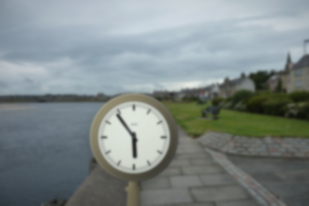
5:54
